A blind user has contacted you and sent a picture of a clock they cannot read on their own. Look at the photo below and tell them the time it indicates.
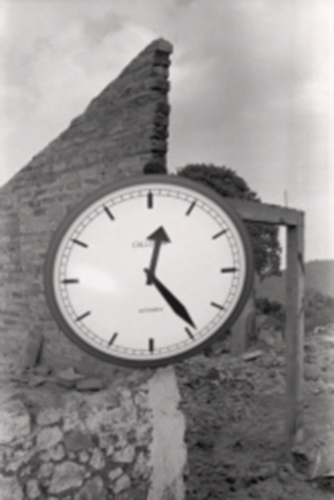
12:24
